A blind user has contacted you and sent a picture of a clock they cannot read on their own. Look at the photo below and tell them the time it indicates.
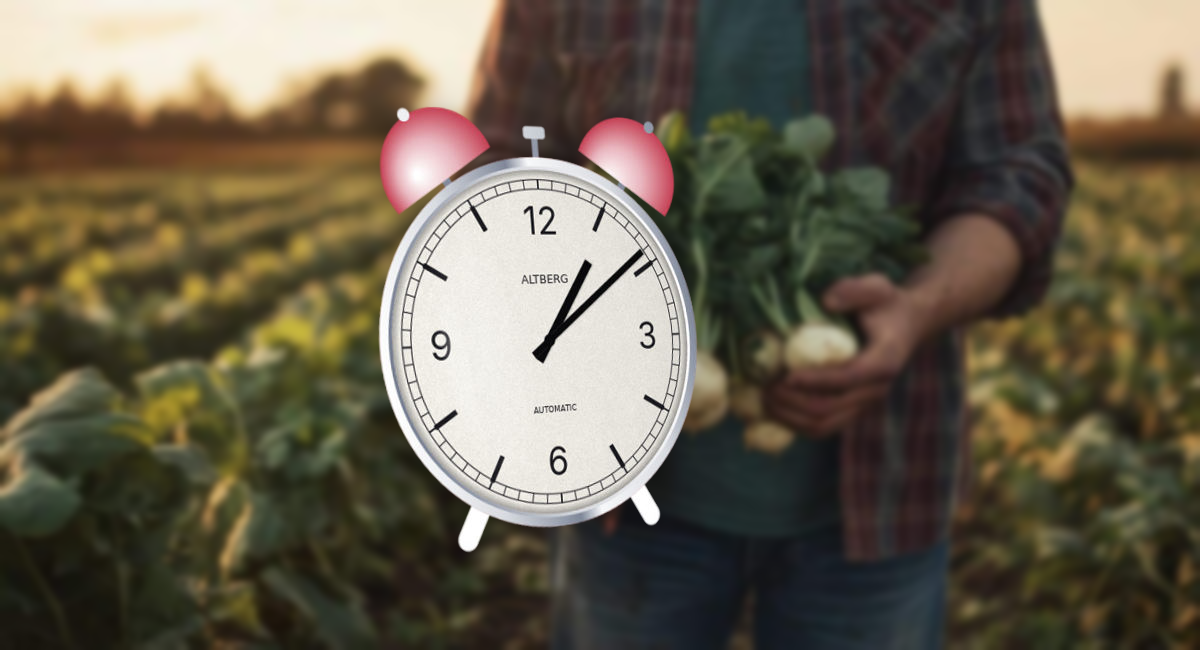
1:09
